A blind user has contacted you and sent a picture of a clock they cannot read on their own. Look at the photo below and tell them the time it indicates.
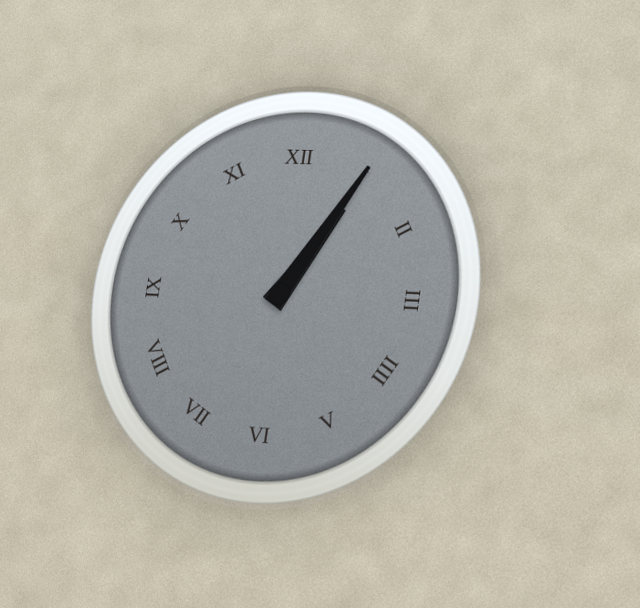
1:05
